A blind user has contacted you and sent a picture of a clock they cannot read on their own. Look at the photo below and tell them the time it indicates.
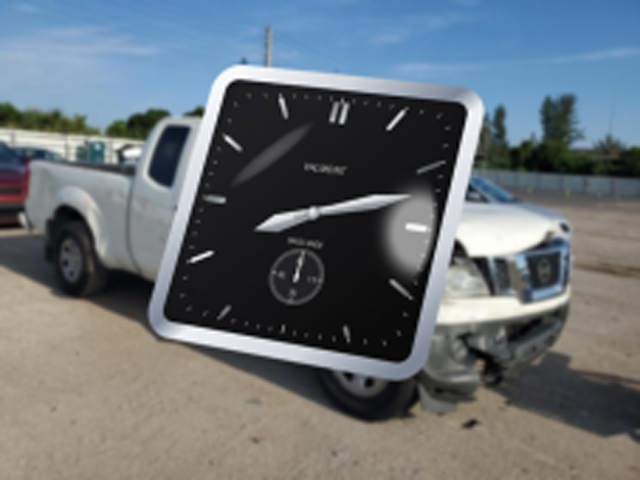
8:12
